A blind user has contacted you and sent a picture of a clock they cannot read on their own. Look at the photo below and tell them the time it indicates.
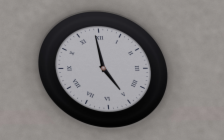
4:59
